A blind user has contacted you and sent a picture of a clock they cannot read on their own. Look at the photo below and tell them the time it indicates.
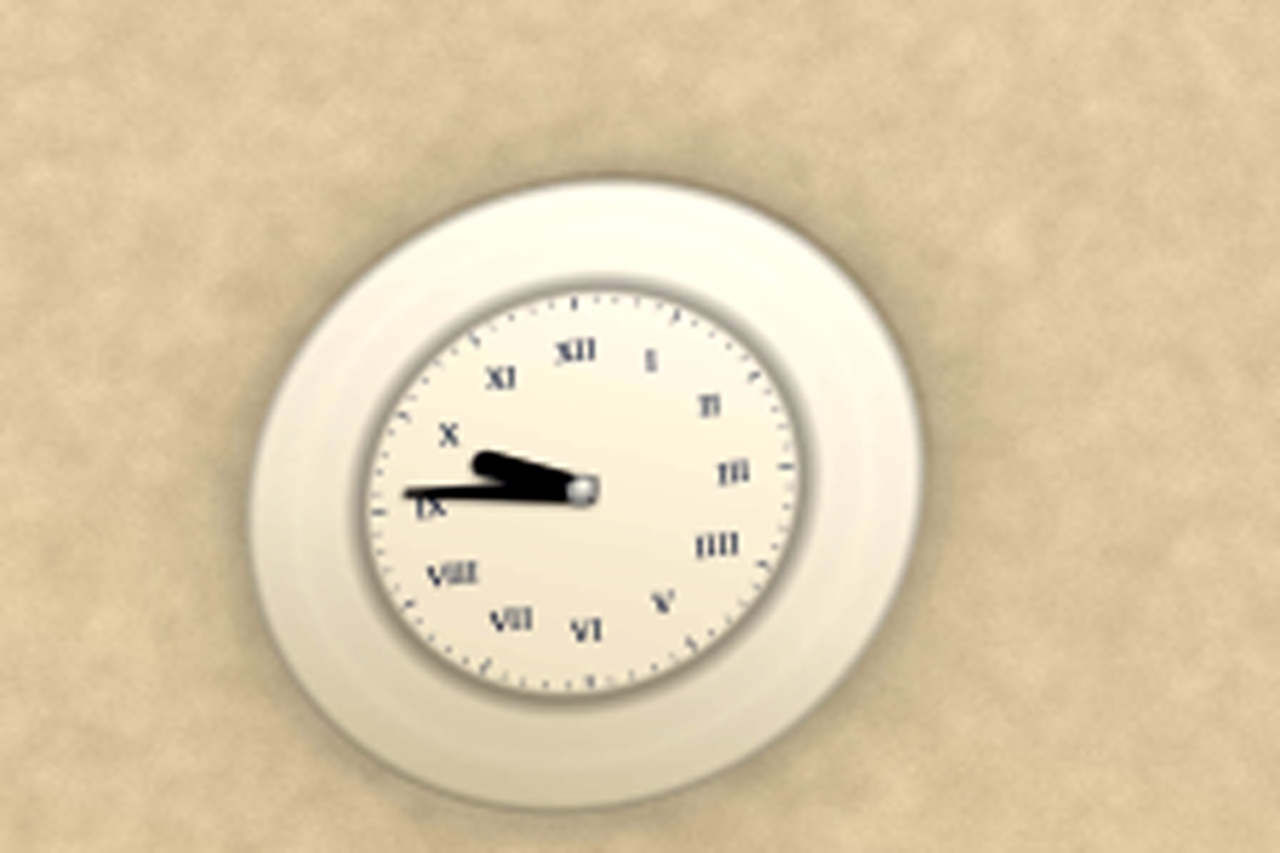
9:46
